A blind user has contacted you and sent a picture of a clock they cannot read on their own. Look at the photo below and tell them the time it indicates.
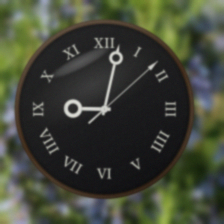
9:02:08
